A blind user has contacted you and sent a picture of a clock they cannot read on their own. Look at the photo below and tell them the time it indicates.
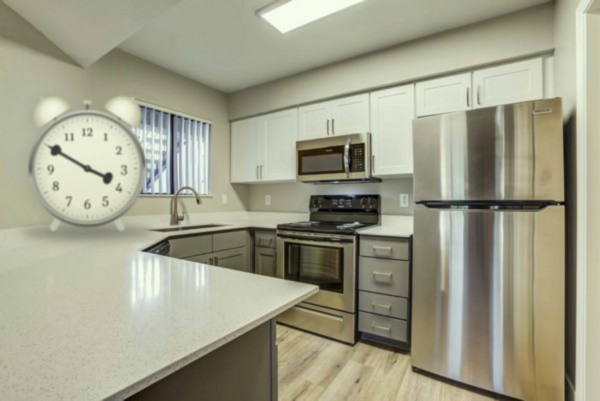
3:50
